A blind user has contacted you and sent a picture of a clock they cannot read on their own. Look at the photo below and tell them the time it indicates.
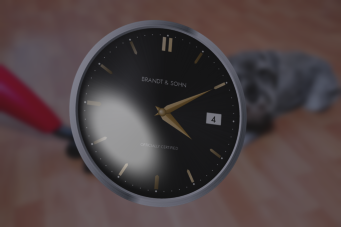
4:10
